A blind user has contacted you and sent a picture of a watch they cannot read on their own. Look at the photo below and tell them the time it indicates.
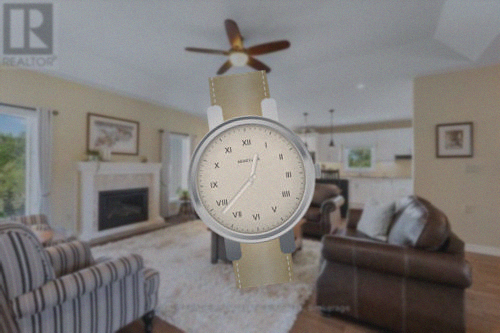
12:38
